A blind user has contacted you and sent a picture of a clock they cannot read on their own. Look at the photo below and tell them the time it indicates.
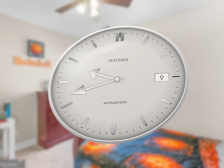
9:42
